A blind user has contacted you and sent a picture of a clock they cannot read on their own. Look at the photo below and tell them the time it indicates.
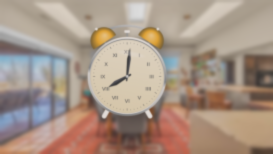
8:01
